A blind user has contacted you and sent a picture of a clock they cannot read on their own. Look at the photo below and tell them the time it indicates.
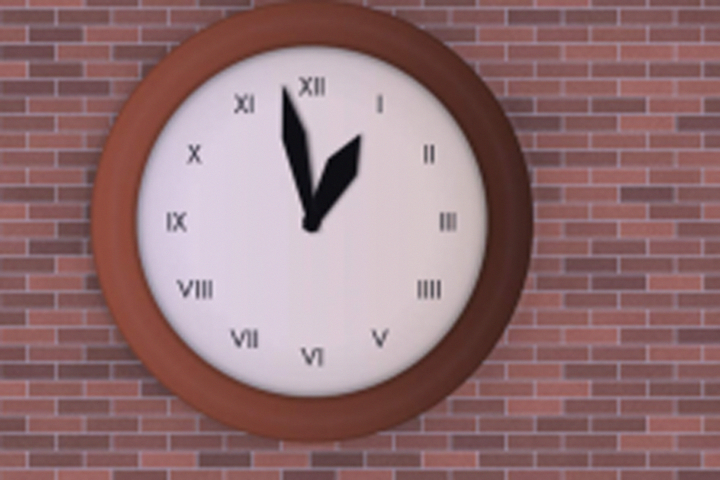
12:58
